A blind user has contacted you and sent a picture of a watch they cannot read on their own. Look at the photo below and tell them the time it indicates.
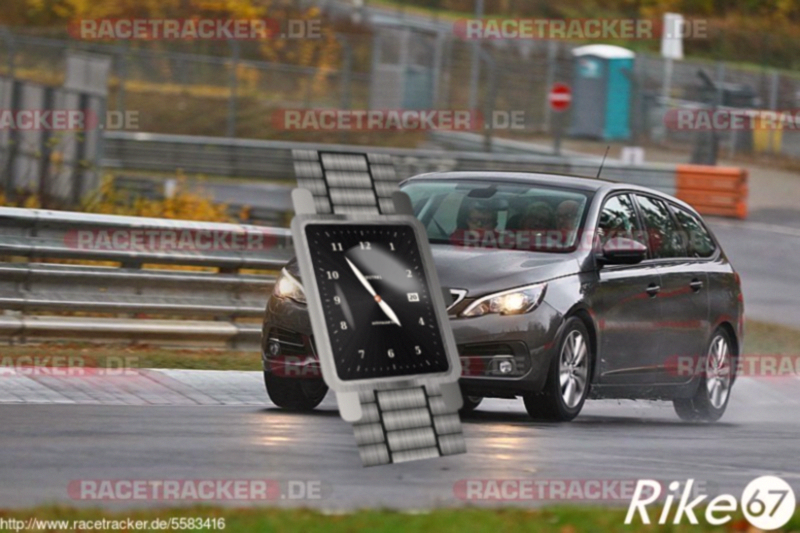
4:55
